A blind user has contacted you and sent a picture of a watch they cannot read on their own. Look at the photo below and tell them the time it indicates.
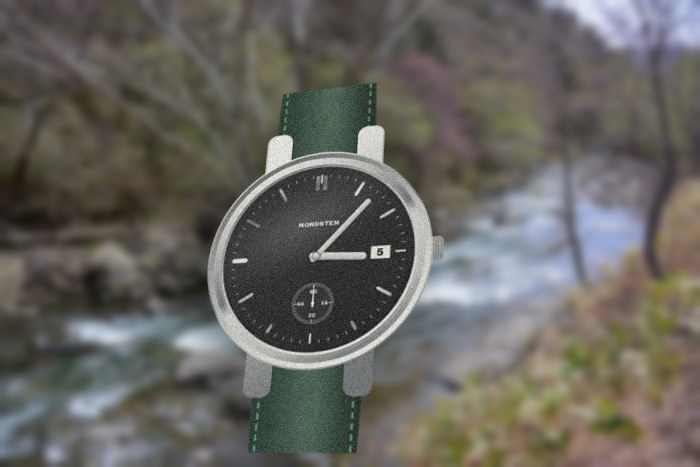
3:07
